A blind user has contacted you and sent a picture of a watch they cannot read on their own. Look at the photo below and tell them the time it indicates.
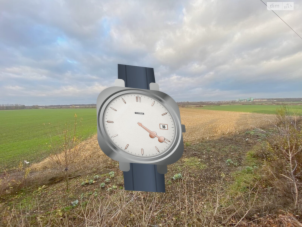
4:21
